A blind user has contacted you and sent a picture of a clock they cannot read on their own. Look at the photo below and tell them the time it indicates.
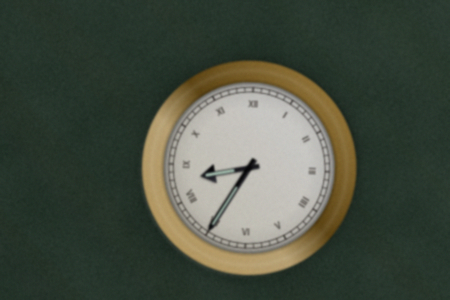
8:35
